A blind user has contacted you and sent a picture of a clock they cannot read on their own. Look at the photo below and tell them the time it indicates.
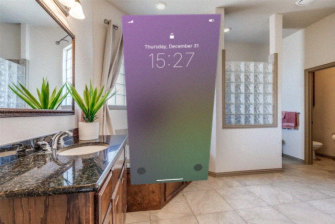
15:27
